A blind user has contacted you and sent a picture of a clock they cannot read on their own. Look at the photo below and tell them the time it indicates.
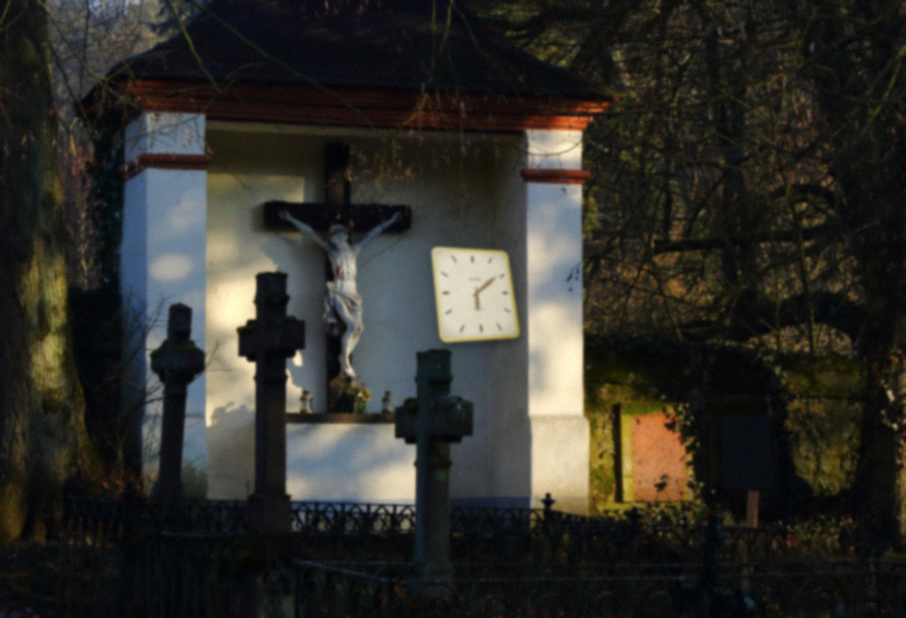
6:09
